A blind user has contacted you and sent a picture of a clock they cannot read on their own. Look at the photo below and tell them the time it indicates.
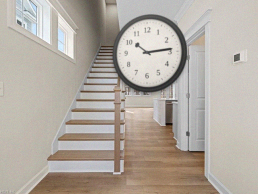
10:14
